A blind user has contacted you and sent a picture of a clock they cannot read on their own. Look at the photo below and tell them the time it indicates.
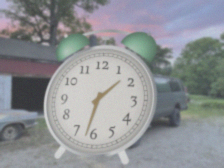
1:32
